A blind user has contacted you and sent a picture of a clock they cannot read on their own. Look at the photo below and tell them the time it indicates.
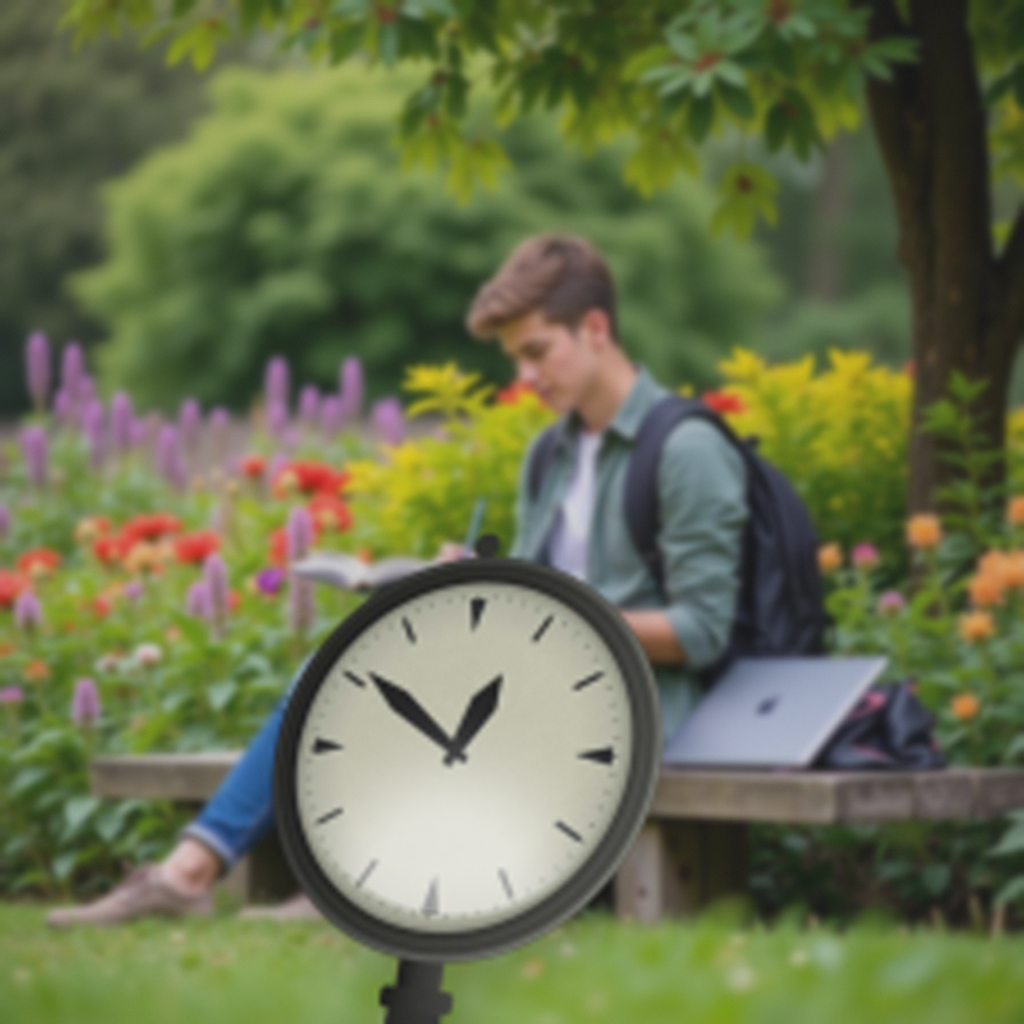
12:51
